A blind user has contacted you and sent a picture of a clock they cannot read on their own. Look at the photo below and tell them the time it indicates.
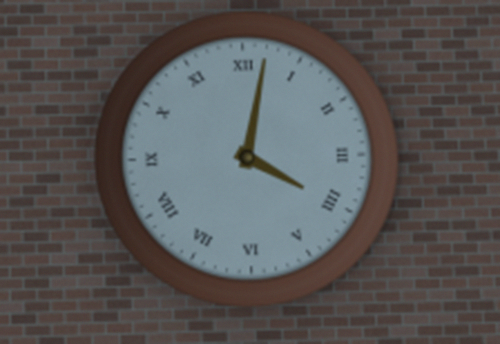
4:02
